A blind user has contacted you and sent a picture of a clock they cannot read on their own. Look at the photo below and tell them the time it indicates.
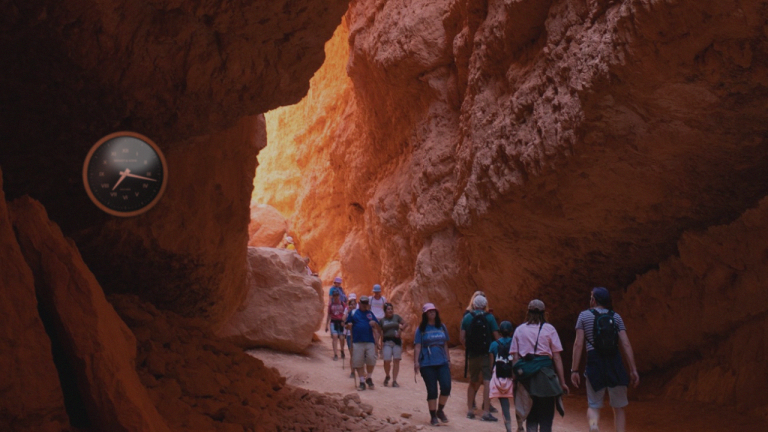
7:17
